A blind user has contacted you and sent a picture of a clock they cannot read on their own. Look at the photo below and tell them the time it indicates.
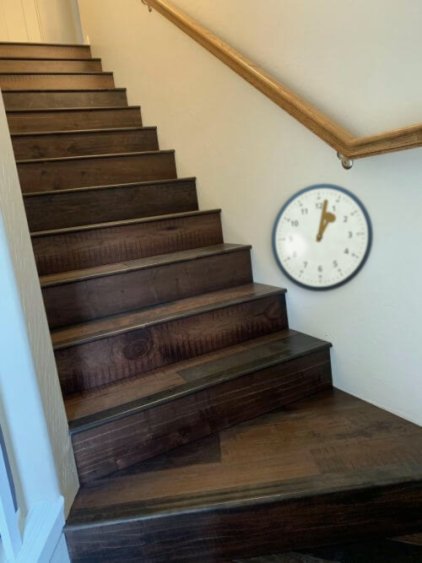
1:02
